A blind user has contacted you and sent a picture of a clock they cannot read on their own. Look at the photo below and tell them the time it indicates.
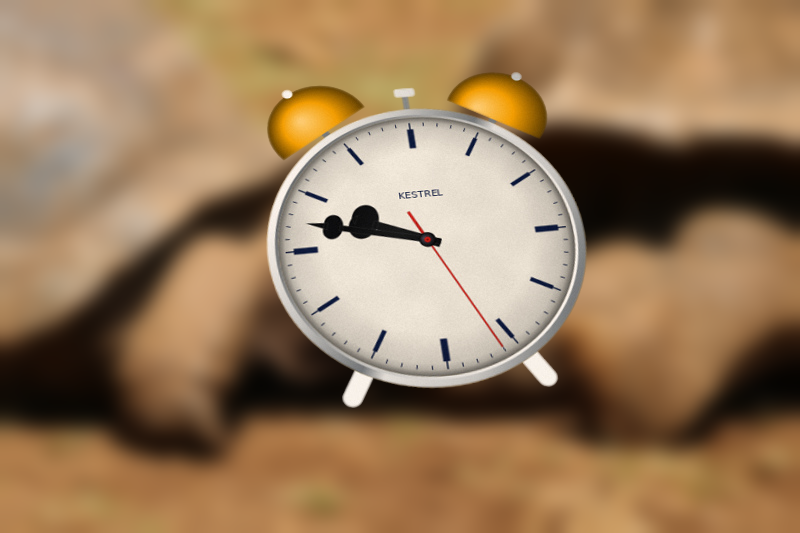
9:47:26
